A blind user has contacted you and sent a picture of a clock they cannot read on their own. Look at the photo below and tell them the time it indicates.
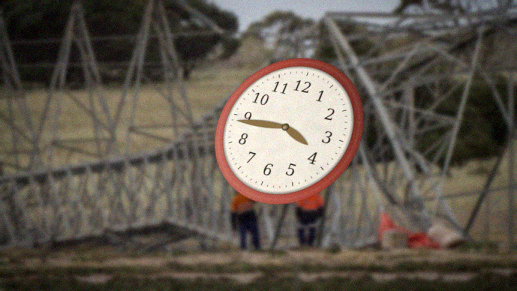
3:44
